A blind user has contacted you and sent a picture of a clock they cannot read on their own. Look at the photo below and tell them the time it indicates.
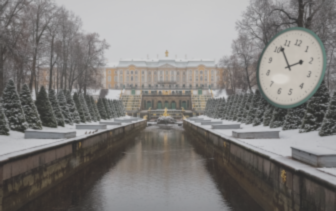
1:52
